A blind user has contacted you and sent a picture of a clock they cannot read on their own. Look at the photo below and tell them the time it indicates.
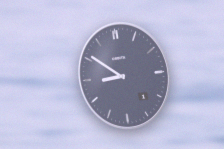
8:51
